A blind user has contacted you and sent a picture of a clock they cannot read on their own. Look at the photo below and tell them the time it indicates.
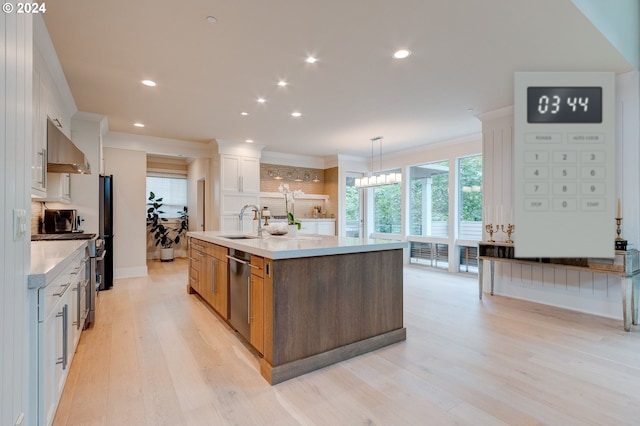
3:44
